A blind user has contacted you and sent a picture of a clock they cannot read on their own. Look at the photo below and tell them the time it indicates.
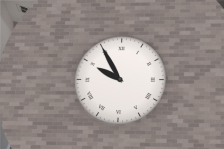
9:55
